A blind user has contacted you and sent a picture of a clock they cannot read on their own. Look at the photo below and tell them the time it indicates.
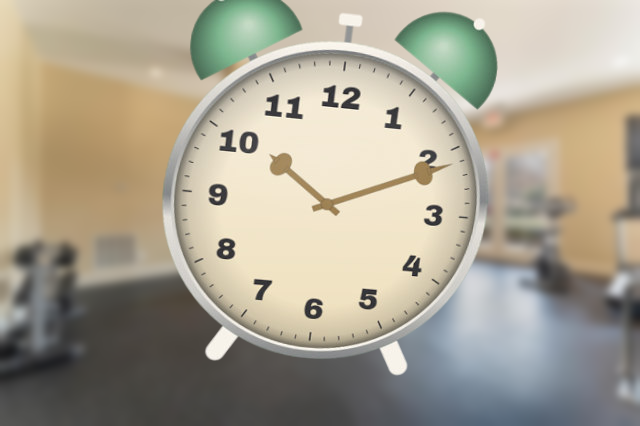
10:11
